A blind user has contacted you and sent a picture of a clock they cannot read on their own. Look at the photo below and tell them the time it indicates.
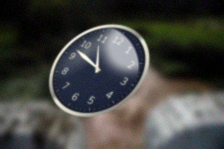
10:47
